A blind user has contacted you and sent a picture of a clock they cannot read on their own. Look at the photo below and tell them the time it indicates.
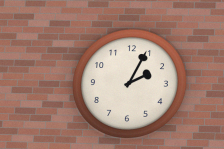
2:04
